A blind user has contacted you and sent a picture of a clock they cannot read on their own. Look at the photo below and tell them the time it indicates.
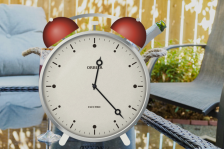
12:23
